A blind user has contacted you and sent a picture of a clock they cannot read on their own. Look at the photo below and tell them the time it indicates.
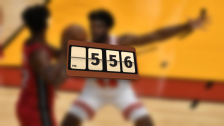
5:56
